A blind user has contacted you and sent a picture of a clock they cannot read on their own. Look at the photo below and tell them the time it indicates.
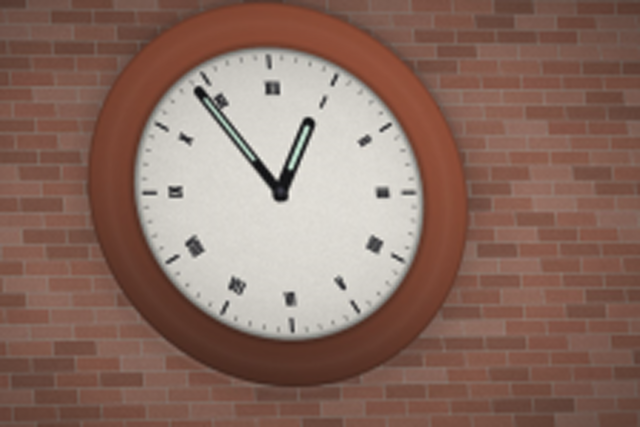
12:54
